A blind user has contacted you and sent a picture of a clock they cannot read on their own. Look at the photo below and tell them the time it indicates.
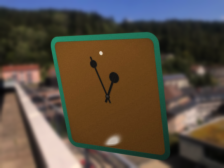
12:57
